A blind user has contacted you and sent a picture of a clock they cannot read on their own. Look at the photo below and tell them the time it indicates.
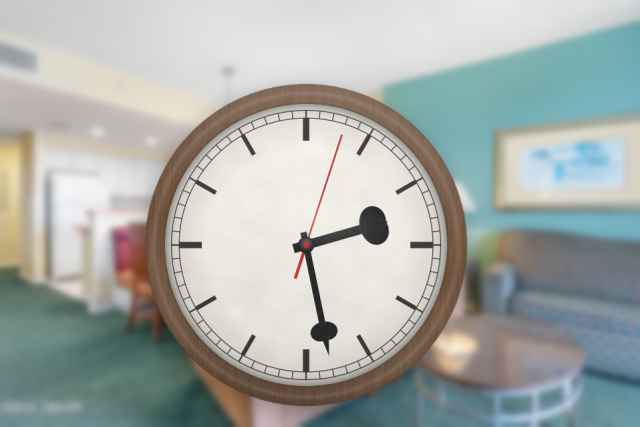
2:28:03
